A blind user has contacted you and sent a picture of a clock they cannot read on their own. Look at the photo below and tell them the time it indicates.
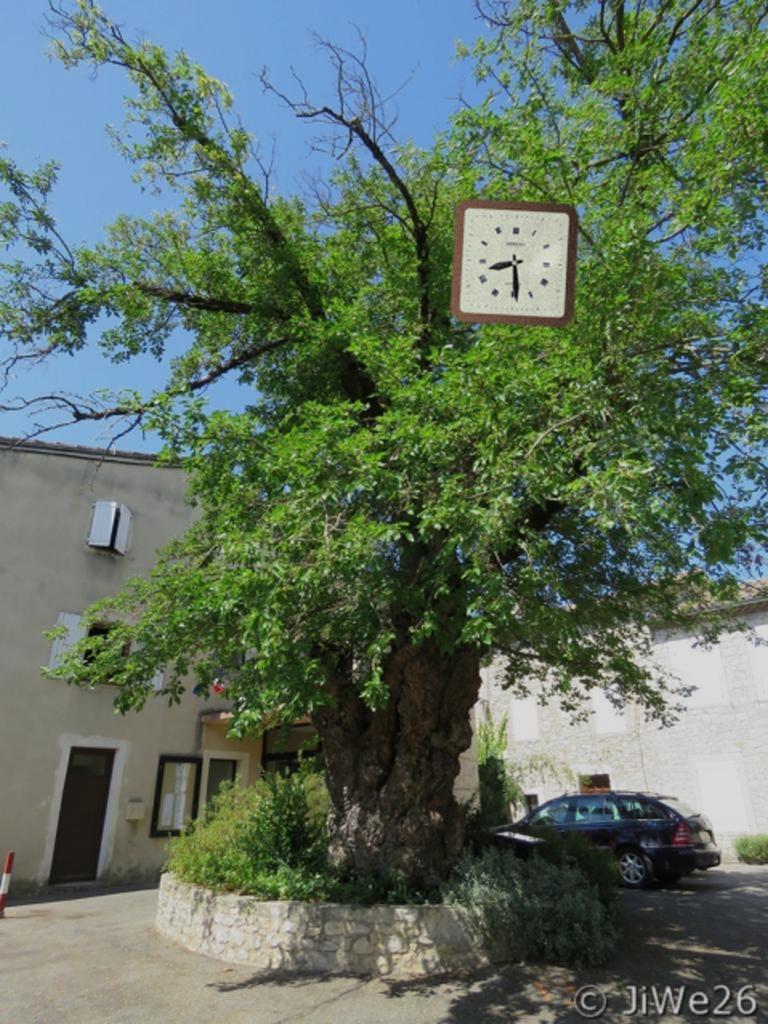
8:29
